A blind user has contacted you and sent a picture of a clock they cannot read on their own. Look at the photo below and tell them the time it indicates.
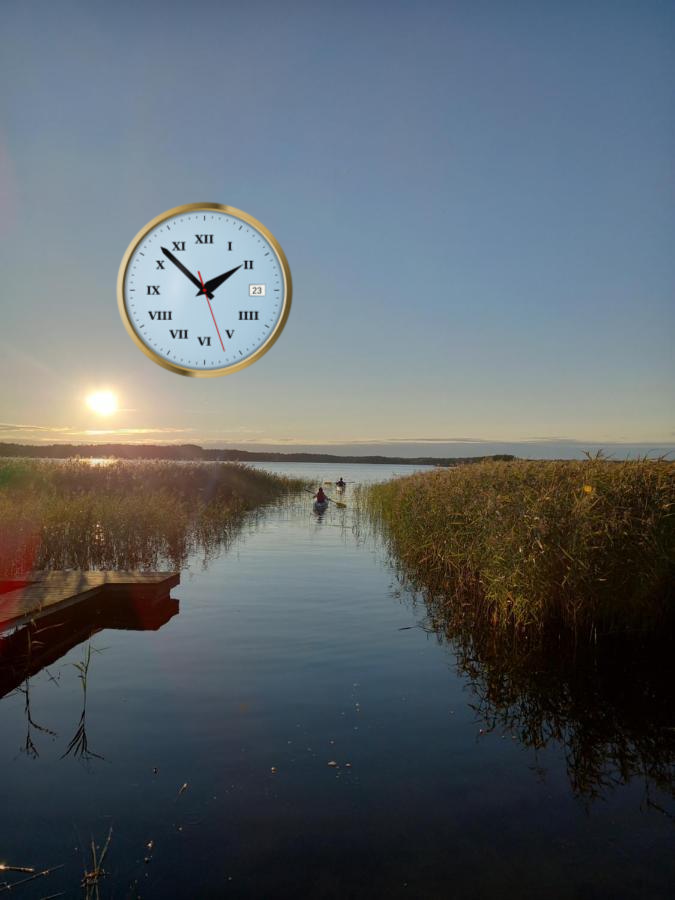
1:52:27
